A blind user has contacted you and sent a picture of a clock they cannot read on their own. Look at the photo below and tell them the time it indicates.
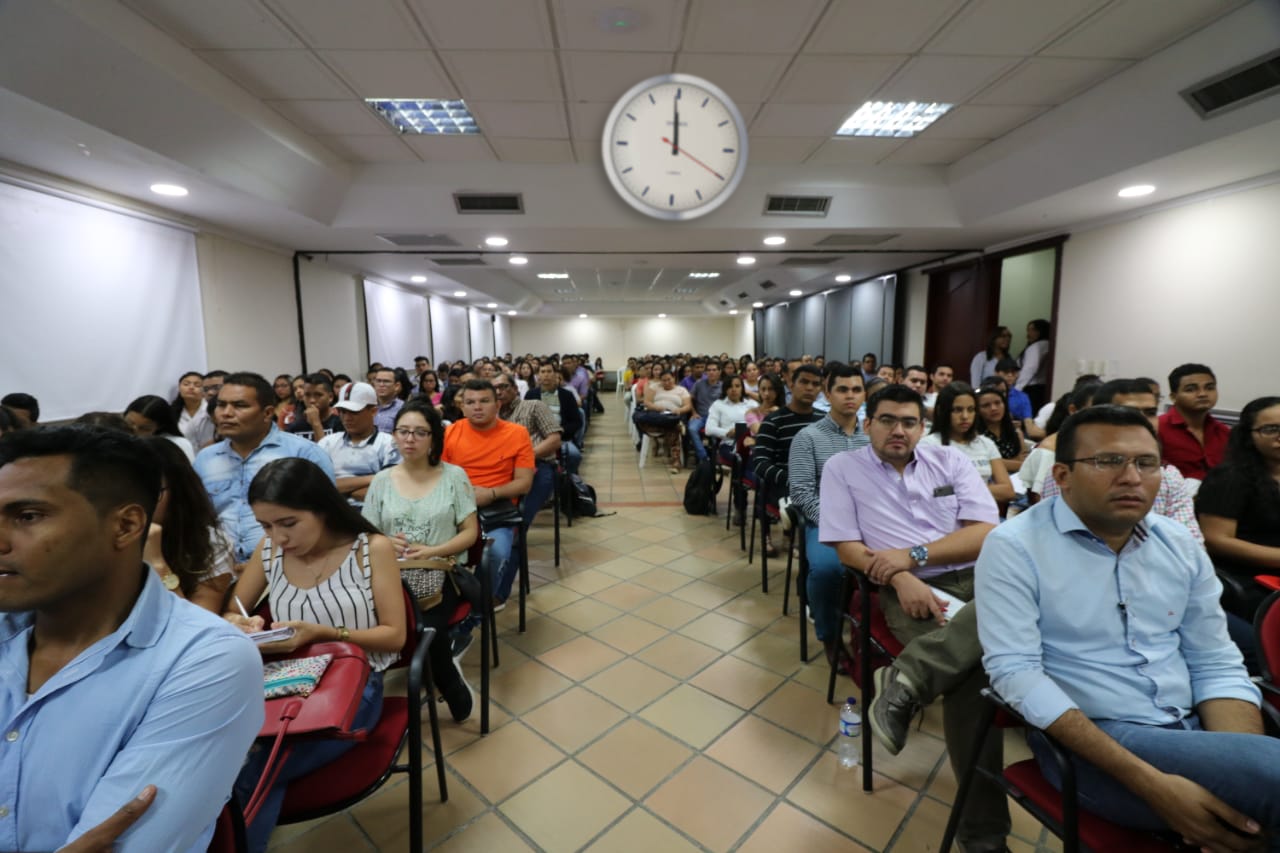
11:59:20
